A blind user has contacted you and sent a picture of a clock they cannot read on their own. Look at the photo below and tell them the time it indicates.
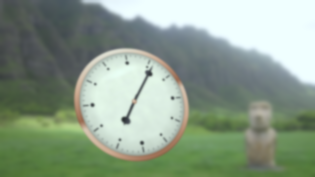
7:06
